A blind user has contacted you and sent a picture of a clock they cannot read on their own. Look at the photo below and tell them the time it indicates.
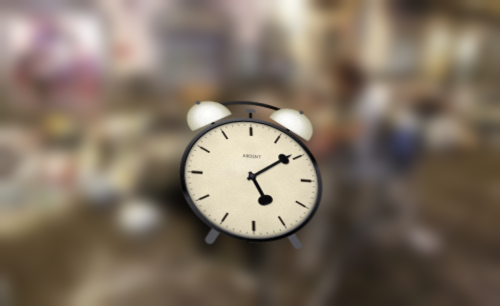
5:09
